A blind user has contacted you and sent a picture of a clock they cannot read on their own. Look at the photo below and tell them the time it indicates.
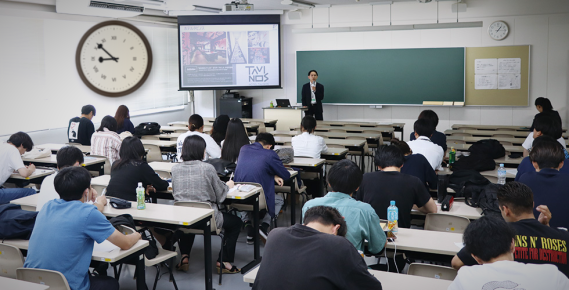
8:52
